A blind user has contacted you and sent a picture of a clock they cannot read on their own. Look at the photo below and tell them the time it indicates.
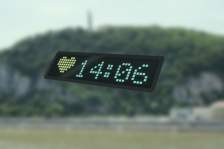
14:06
